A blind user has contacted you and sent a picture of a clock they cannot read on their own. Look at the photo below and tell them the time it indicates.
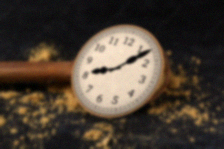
8:07
